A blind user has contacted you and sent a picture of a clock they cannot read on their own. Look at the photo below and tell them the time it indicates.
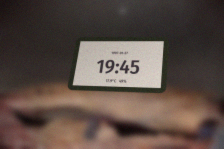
19:45
